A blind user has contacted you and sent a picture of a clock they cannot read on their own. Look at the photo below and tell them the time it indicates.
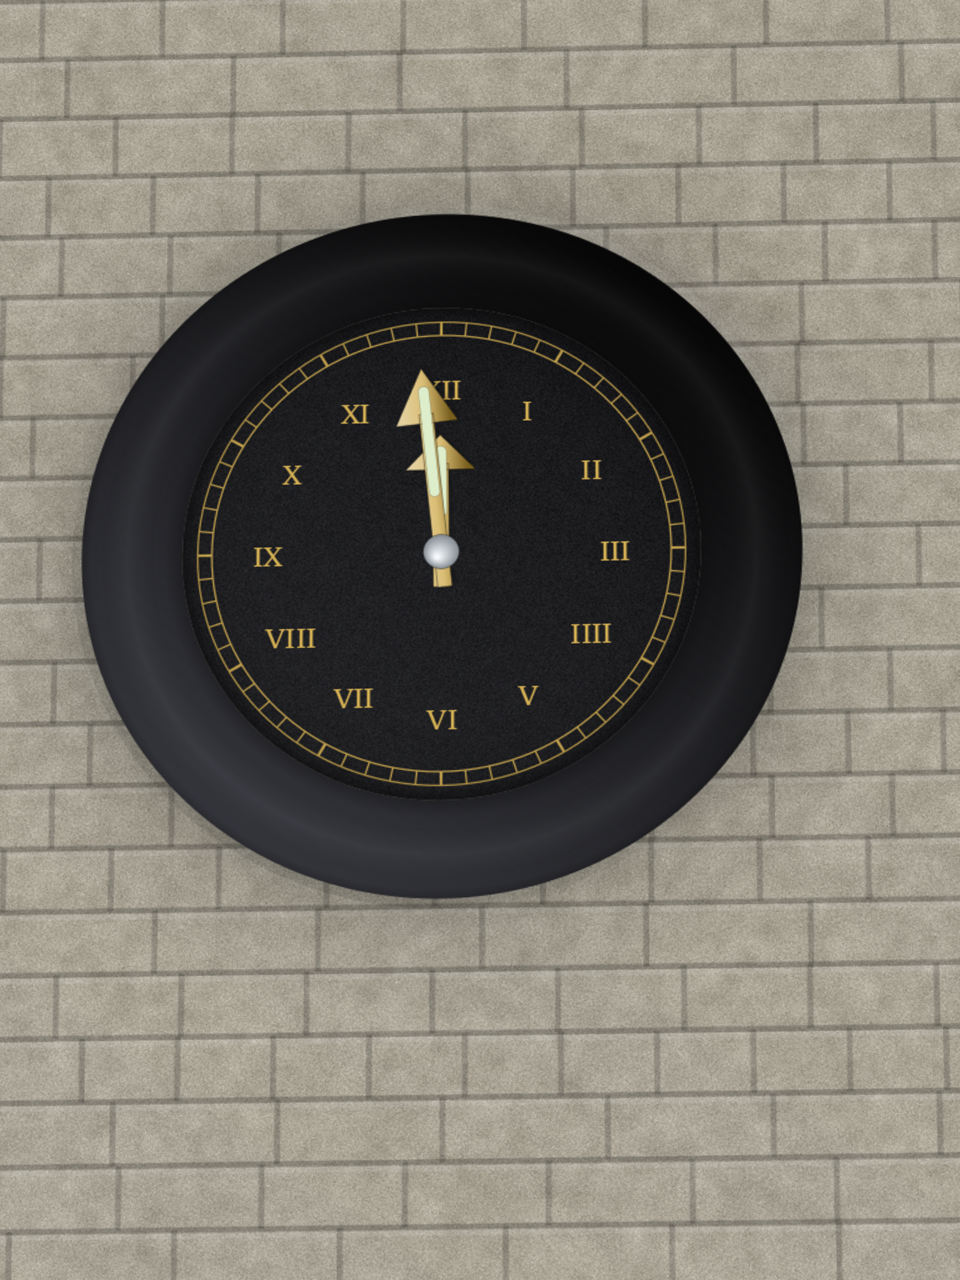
11:59
